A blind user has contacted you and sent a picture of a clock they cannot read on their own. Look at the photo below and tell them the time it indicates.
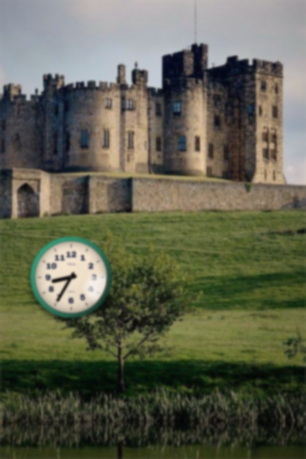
8:35
